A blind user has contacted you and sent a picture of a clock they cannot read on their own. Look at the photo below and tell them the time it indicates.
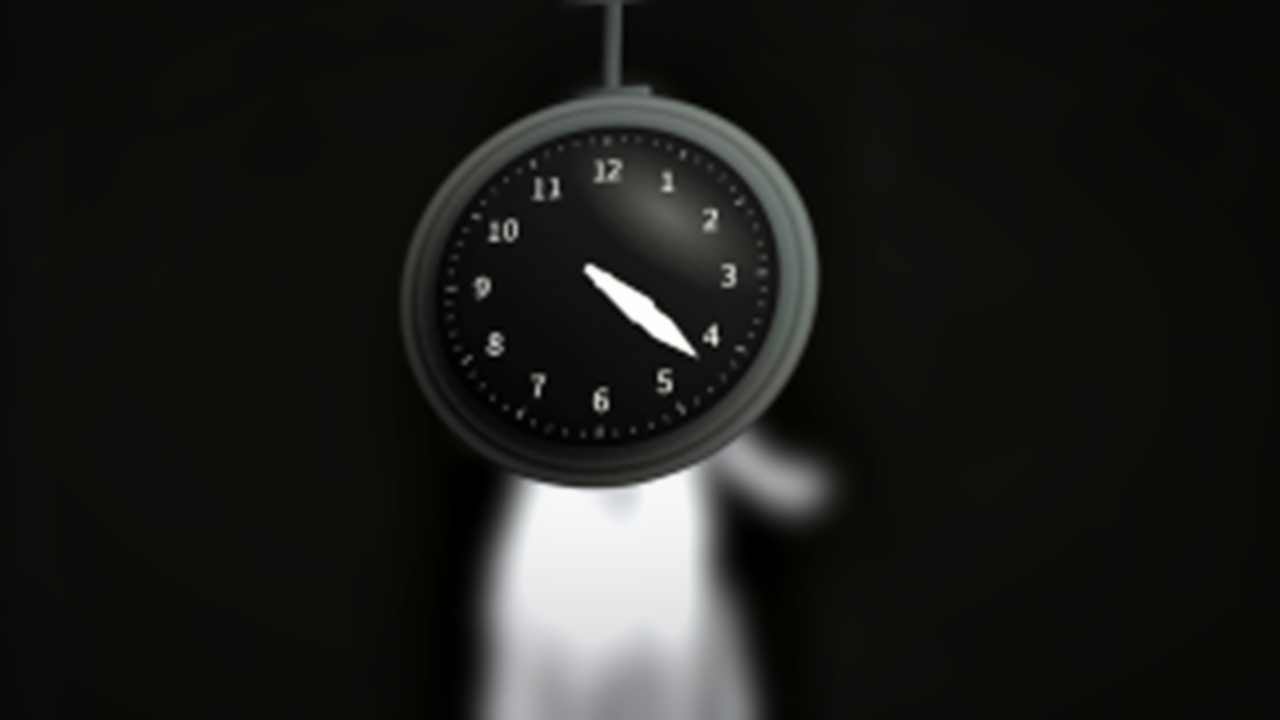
4:22
